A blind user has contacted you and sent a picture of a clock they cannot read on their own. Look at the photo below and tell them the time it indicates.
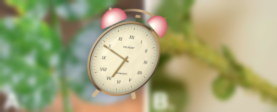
6:49
